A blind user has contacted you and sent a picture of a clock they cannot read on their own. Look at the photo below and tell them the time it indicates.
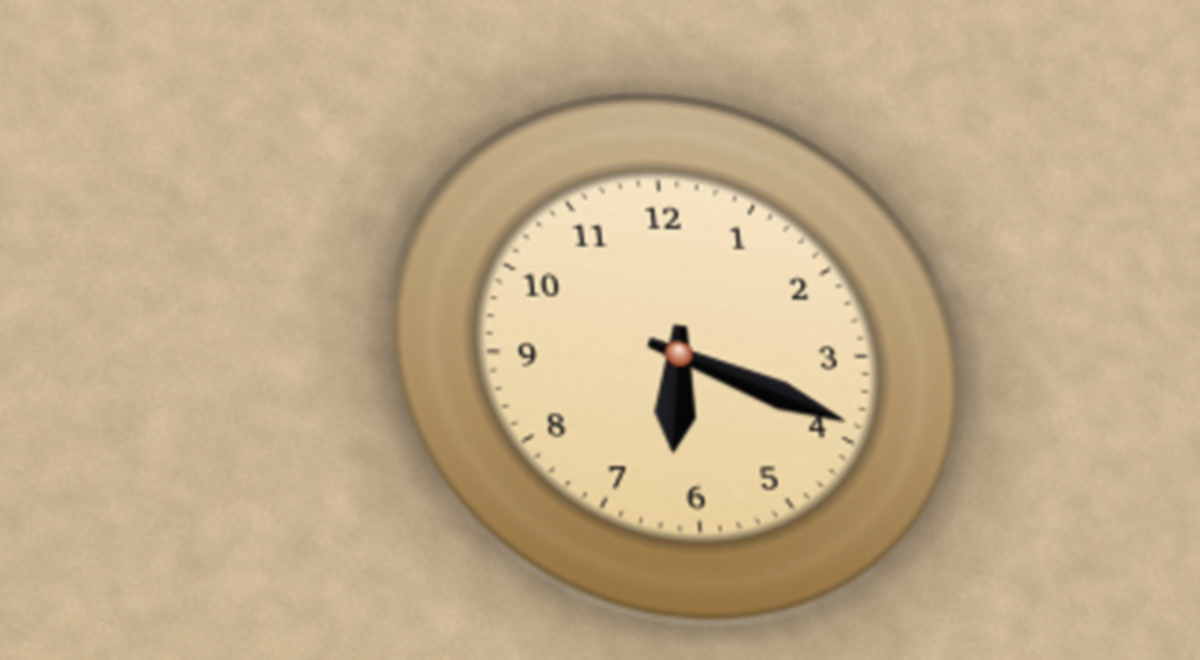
6:19
